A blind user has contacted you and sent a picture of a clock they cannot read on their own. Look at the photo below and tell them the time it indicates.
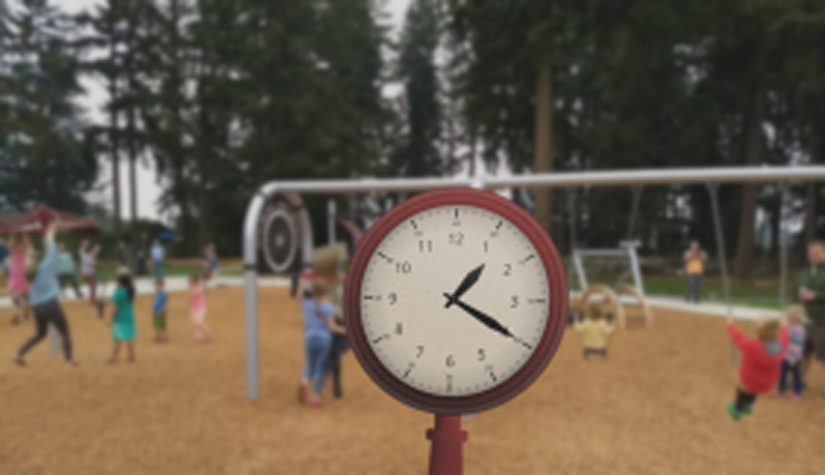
1:20
